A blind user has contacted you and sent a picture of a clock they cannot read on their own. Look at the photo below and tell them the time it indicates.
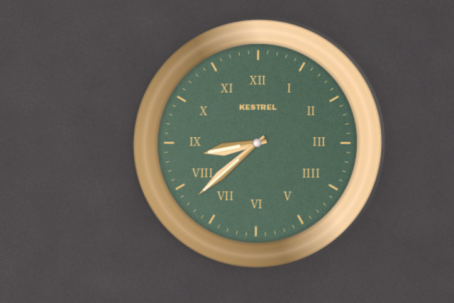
8:38
